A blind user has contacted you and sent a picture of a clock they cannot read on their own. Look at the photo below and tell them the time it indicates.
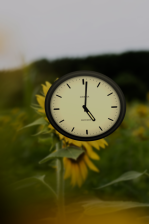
5:01
